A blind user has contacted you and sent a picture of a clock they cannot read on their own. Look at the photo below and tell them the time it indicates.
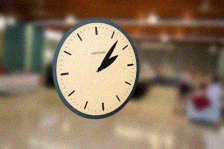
2:07
